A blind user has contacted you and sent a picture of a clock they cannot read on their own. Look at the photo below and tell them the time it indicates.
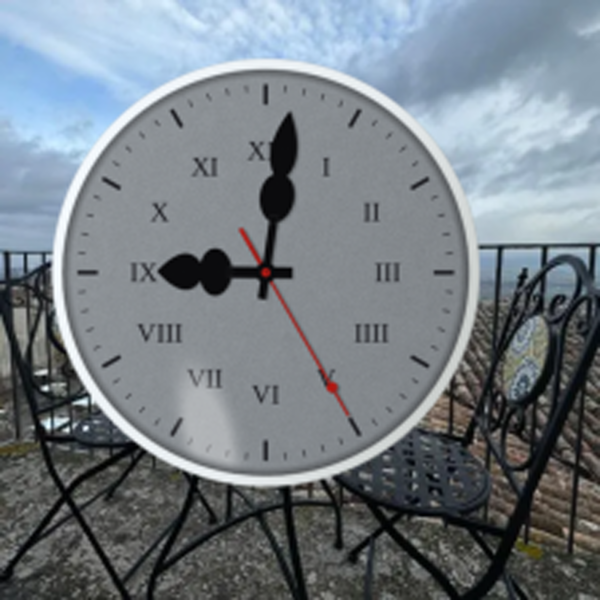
9:01:25
